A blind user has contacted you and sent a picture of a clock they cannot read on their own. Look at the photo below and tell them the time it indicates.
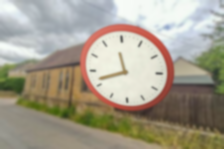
11:42
